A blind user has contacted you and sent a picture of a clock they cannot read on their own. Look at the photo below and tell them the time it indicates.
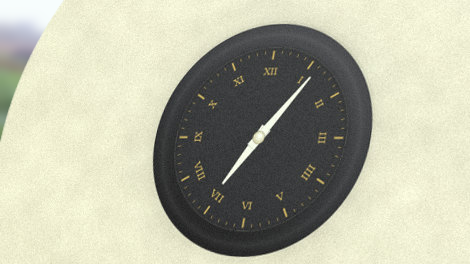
7:06
